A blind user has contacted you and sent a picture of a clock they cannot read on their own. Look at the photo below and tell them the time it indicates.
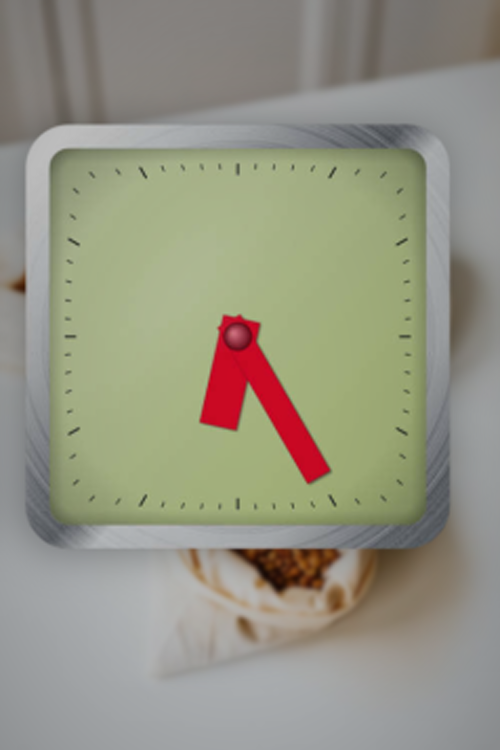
6:25
